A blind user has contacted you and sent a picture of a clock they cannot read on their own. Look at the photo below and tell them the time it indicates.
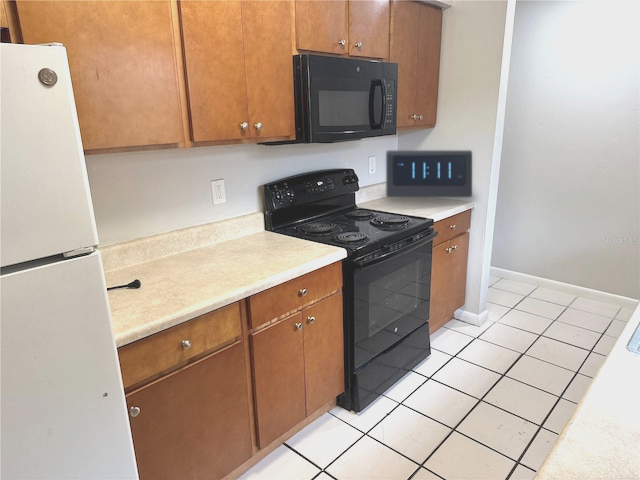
11:11
